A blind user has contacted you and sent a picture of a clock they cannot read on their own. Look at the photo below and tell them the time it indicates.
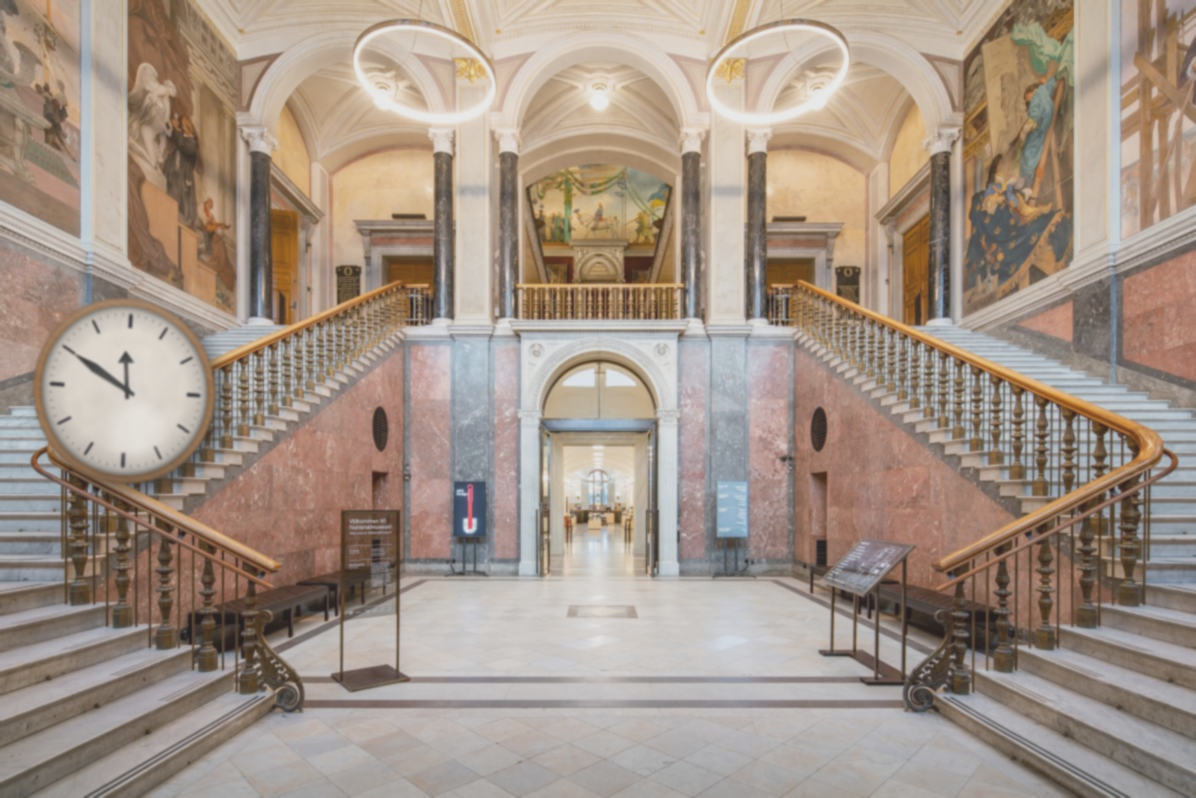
11:50
